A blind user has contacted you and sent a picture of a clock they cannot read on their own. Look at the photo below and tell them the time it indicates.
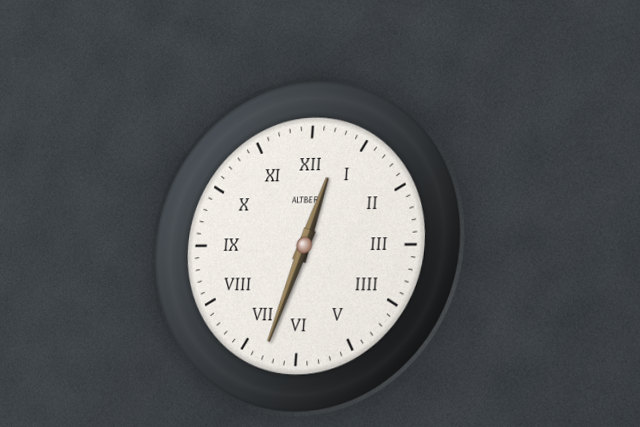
12:33
